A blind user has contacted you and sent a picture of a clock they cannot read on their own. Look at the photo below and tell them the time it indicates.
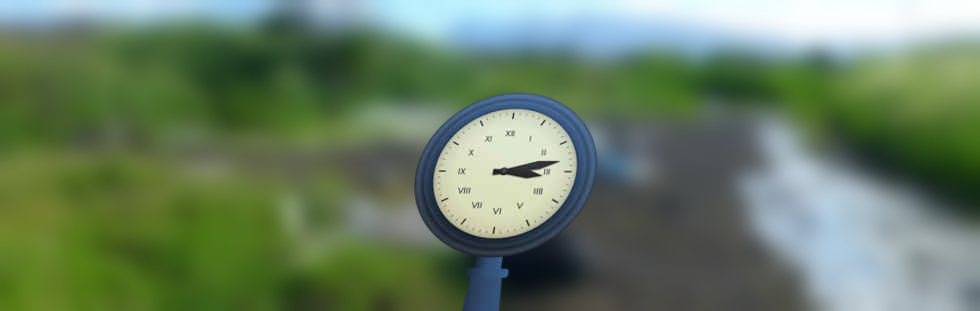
3:13
